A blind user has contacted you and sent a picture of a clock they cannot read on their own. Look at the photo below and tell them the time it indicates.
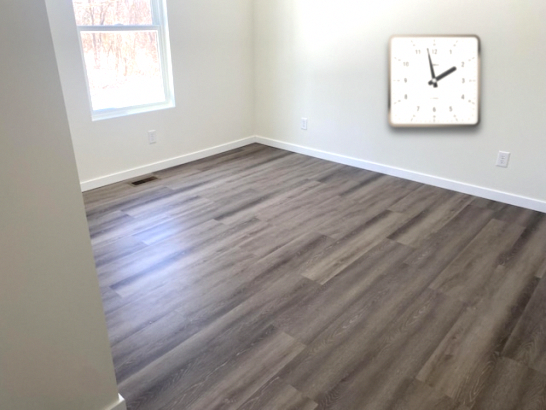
1:58
